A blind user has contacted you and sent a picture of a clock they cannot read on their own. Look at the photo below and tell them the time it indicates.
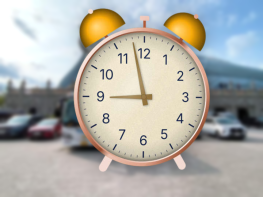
8:58
